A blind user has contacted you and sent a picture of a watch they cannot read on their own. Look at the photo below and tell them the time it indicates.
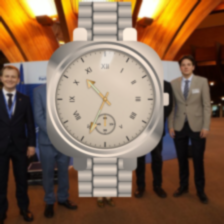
10:34
